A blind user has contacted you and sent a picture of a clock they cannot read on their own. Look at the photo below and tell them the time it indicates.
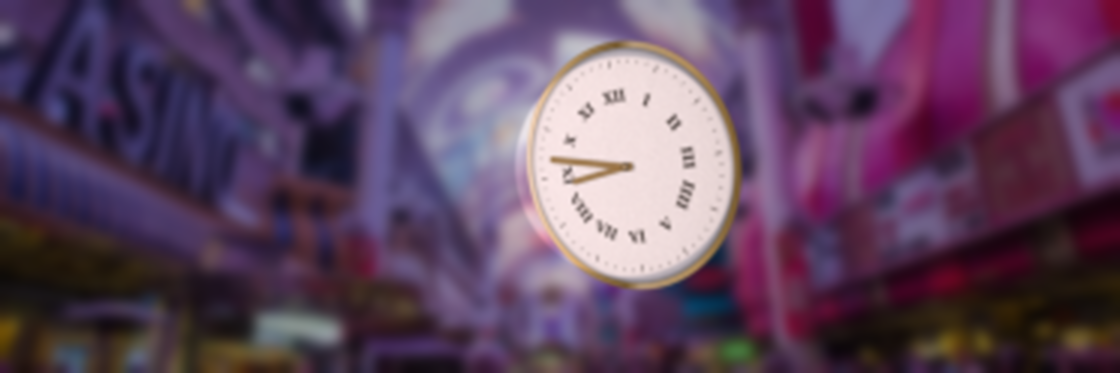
8:47
